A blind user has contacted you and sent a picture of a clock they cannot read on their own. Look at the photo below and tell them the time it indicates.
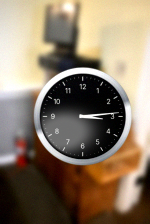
3:14
